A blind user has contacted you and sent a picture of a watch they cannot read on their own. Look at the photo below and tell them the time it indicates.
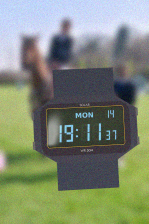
19:11:37
